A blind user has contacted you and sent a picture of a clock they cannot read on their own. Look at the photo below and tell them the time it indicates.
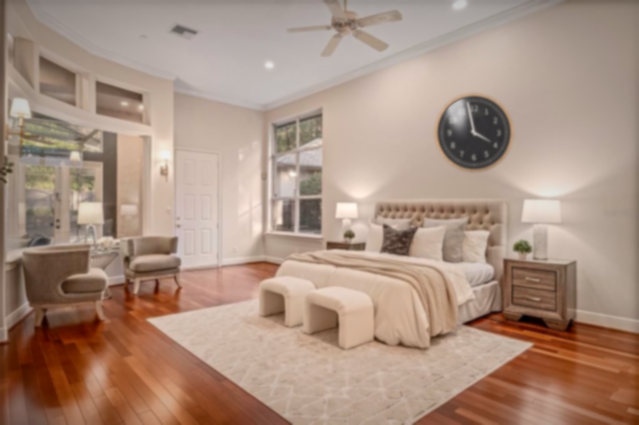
3:58
